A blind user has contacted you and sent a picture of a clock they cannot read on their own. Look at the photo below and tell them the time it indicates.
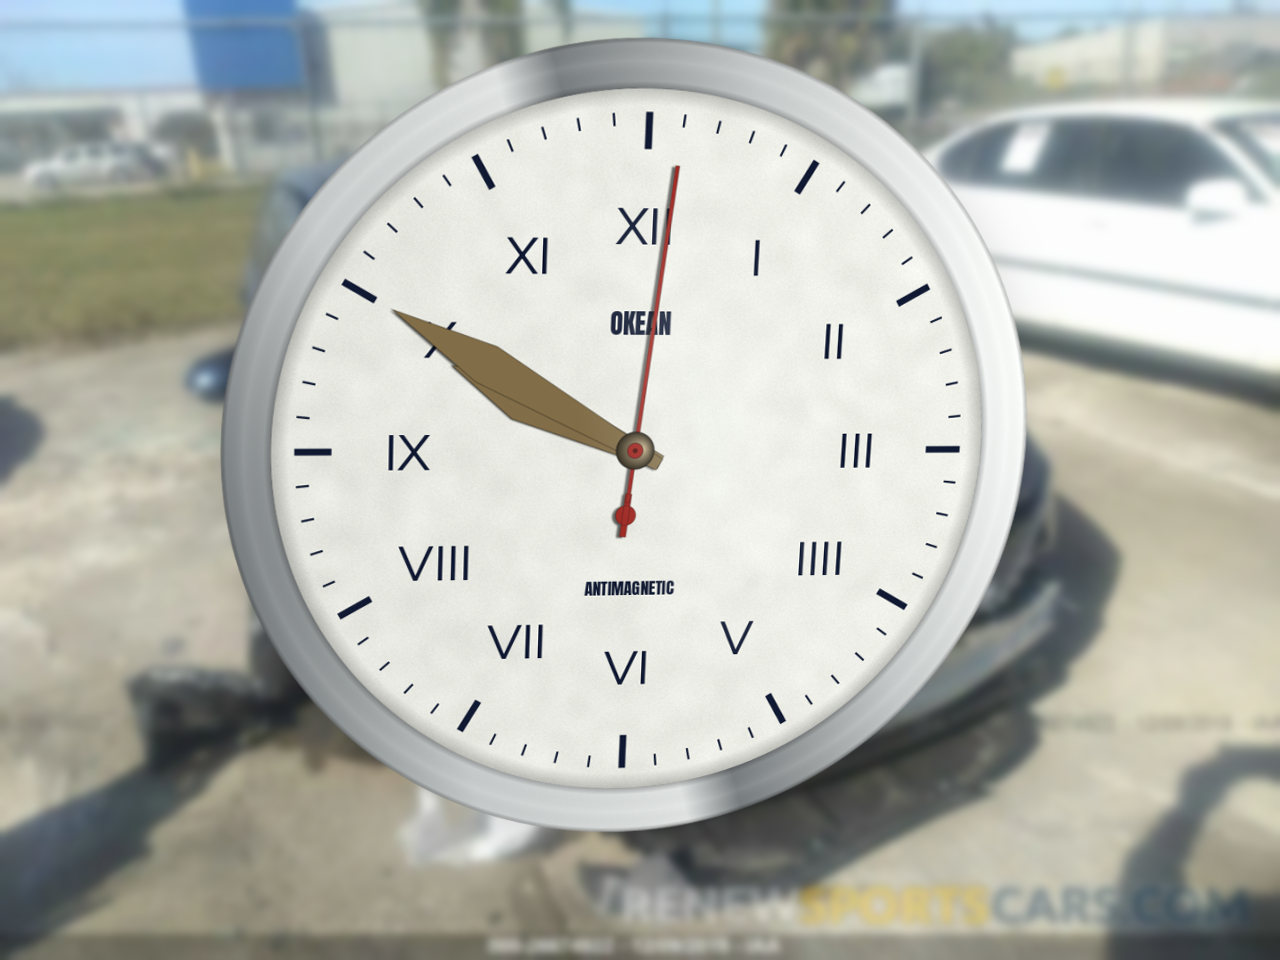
9:50:01
